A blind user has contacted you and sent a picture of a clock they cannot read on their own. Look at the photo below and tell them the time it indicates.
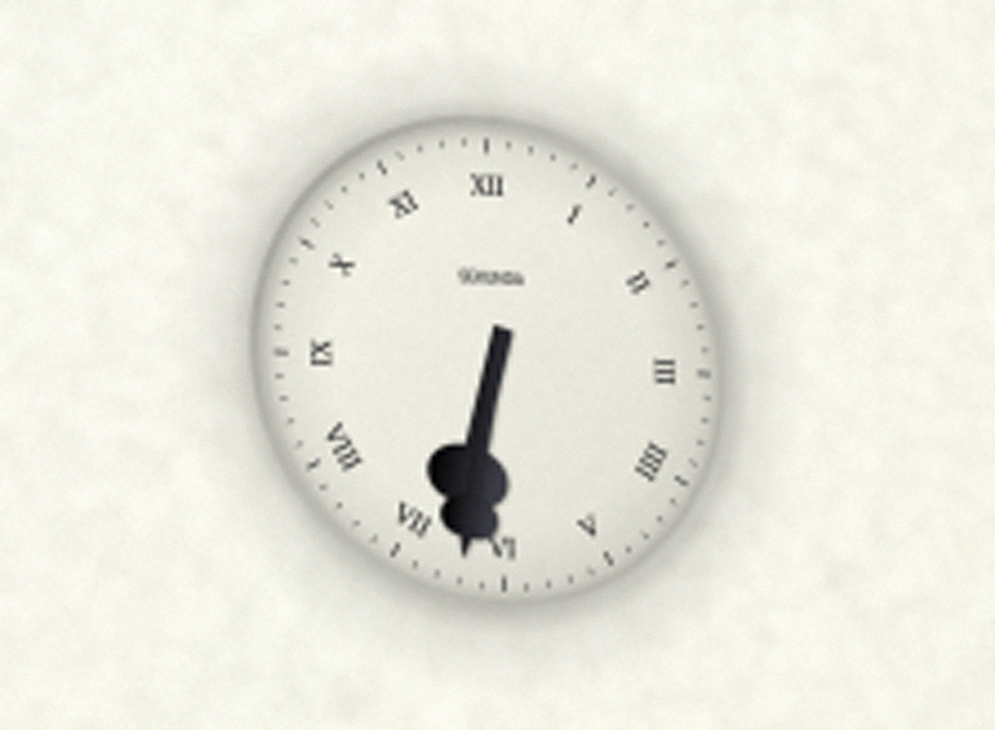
6:32
